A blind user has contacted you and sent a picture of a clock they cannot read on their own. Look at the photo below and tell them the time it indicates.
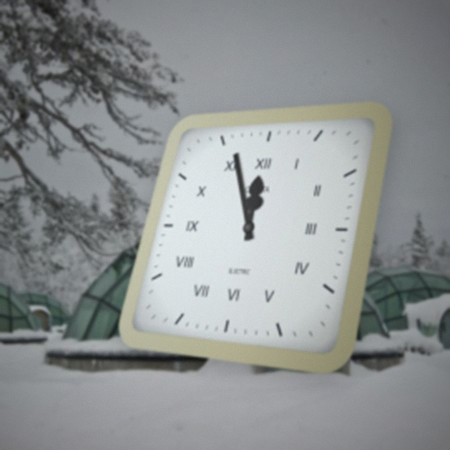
11:56
